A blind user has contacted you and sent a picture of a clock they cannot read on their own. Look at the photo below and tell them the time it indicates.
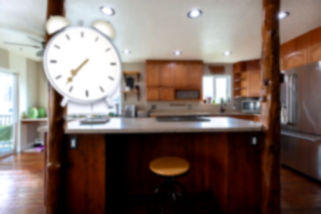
7:37
